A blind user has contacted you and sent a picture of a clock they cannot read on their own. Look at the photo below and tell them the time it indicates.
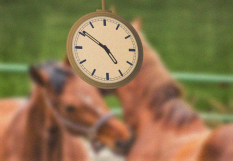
4:51
